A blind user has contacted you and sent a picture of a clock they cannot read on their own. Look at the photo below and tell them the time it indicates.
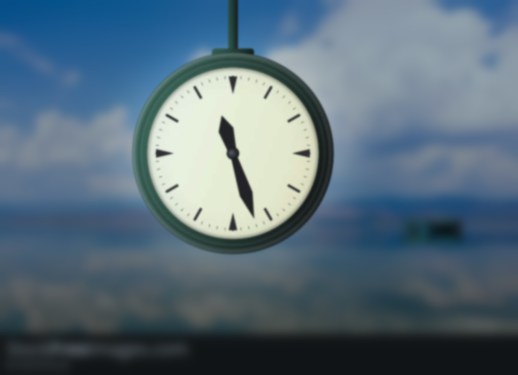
11:27
